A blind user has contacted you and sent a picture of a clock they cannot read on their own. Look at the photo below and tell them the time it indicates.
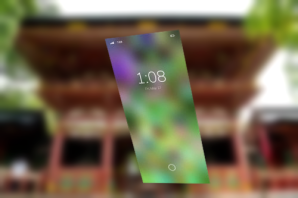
1:08
